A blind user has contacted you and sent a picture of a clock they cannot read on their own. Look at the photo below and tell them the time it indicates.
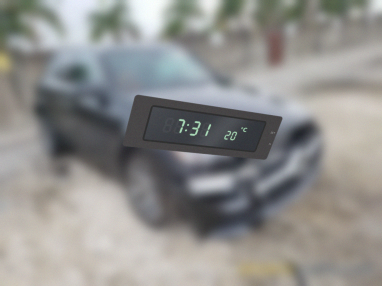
7:31
